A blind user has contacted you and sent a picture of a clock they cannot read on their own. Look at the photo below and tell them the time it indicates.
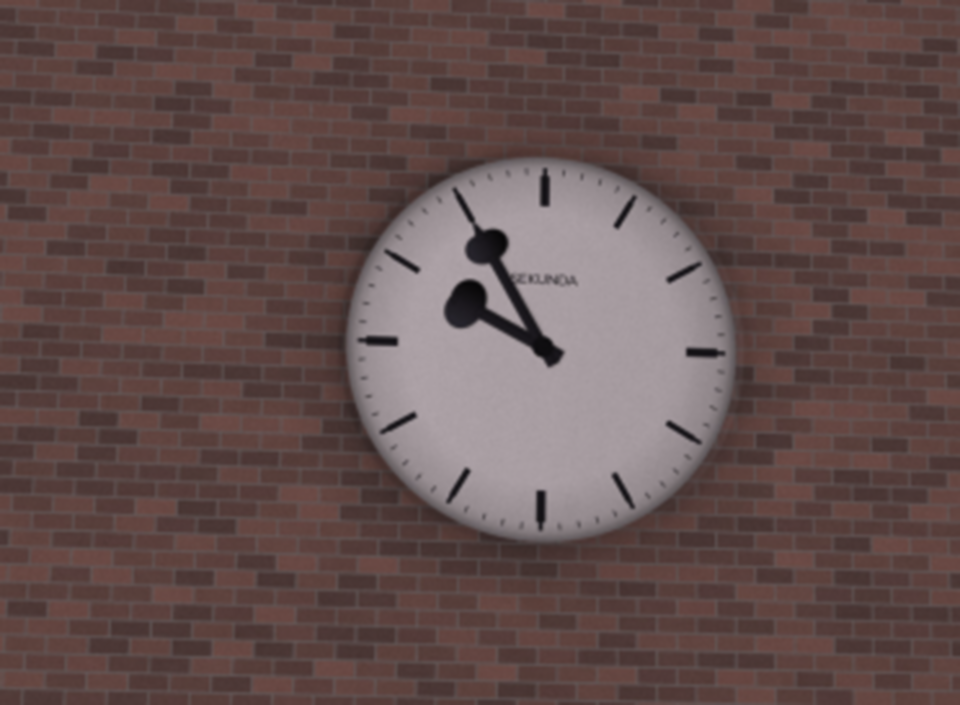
9:55
